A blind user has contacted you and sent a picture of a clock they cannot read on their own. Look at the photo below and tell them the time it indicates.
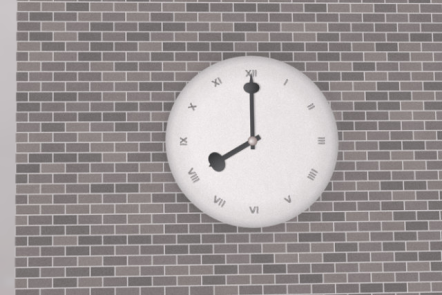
8:00
